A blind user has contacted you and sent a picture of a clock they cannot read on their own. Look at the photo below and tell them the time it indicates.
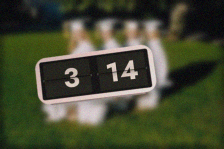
3:14
